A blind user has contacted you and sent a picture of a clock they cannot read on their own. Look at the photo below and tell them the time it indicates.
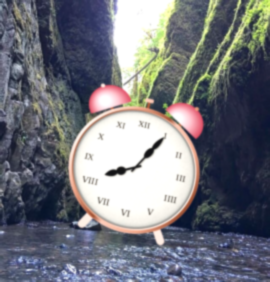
8:05
